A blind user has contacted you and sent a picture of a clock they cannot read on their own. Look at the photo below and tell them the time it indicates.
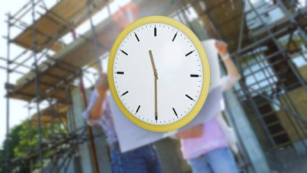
11:30
